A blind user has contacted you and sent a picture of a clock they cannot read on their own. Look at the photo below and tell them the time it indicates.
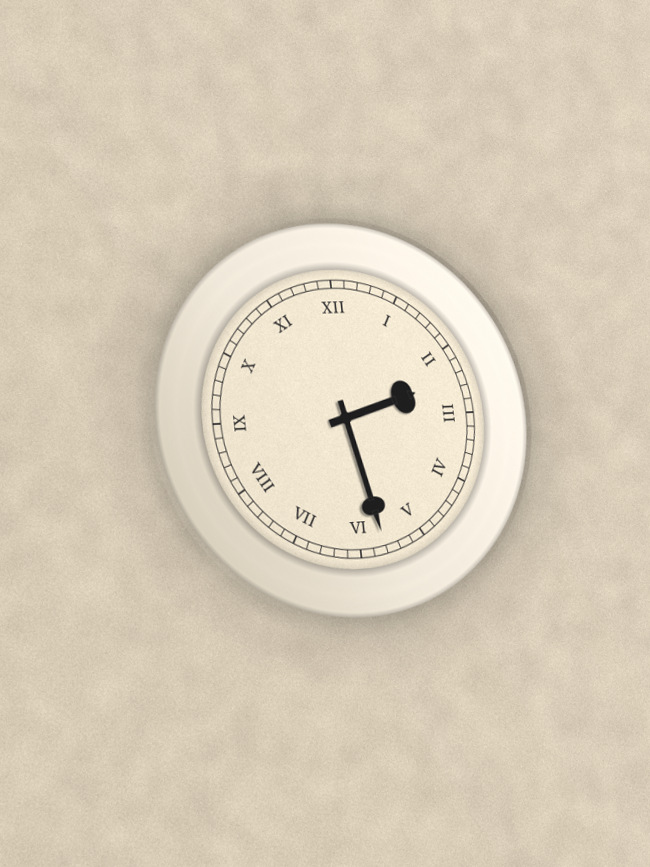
2:28
